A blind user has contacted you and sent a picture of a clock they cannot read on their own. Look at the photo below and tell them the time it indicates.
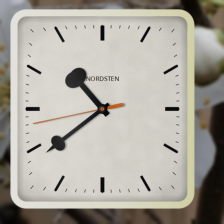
10:38:43
